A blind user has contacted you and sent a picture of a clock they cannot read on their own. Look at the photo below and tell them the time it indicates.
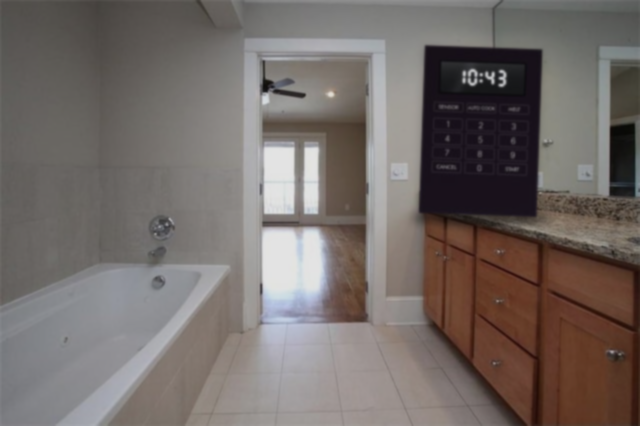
10:43
